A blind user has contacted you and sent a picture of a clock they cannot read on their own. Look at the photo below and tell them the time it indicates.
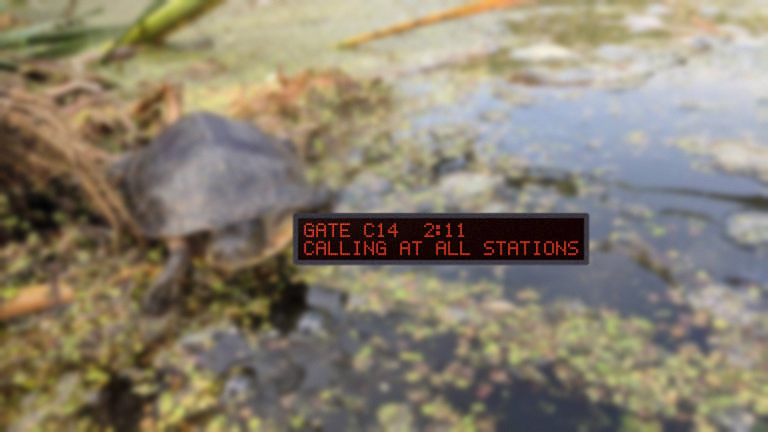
2:11
